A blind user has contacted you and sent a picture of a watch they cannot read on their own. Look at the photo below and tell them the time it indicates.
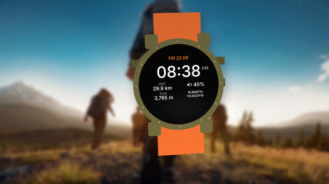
8:38
